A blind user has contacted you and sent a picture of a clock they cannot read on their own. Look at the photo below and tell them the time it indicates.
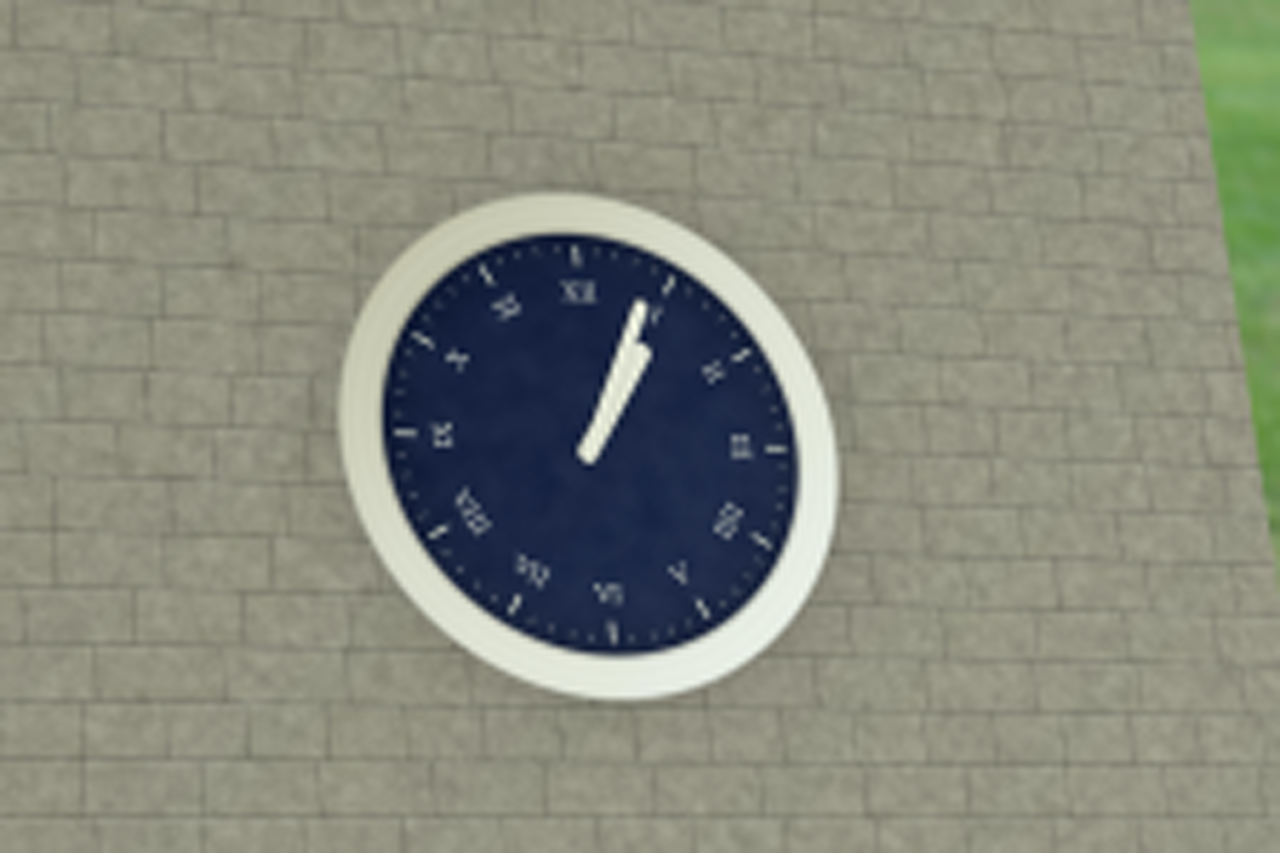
1:04
